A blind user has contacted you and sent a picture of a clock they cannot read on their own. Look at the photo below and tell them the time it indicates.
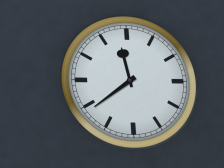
11:39
